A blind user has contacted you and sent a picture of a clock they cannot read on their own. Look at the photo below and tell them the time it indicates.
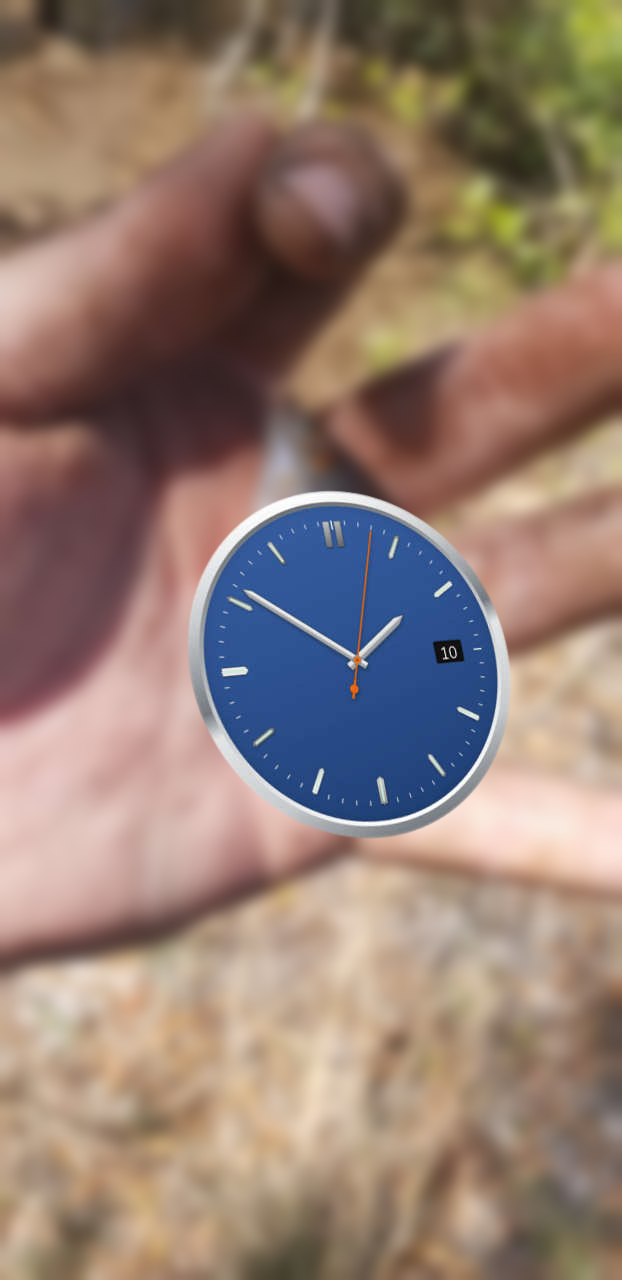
1:51:03
